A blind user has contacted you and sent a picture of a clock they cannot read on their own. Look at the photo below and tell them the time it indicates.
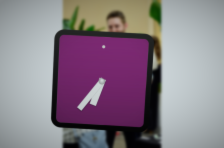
6:36
